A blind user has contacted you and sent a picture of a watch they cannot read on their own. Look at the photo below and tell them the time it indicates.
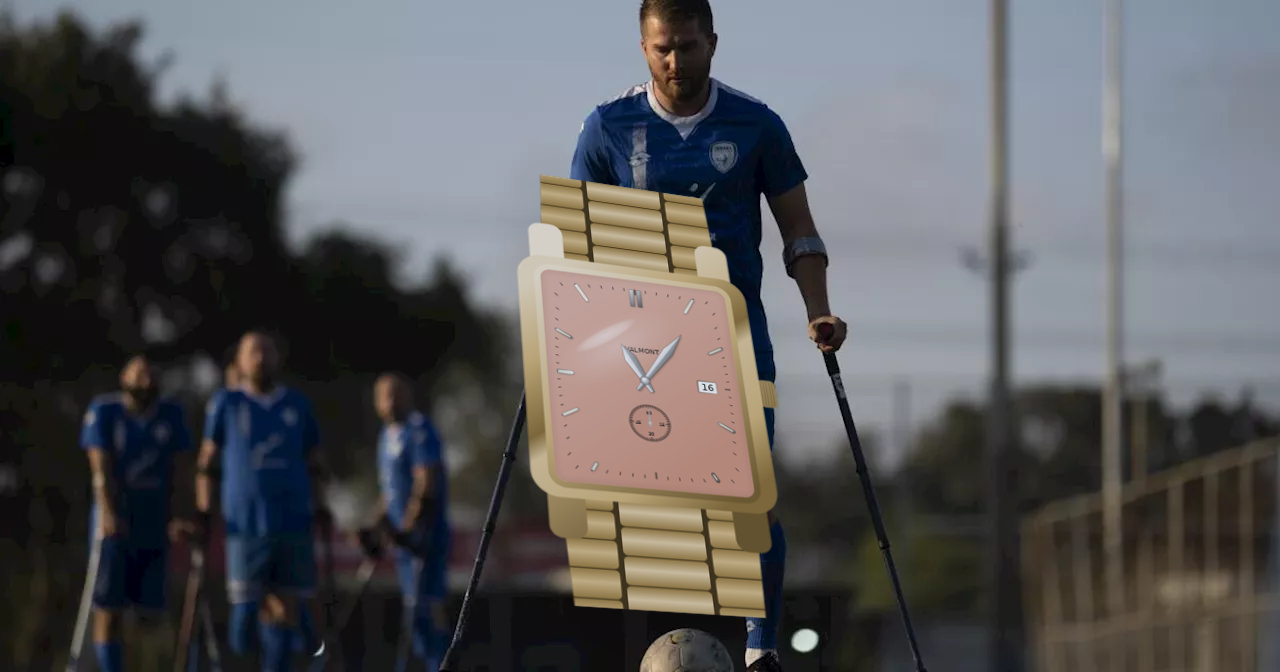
11:06
